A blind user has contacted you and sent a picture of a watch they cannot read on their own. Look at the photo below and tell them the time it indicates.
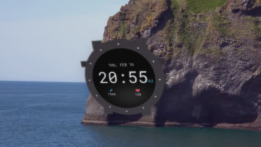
20:55
